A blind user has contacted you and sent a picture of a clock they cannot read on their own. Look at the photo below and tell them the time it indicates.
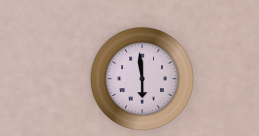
5:59
